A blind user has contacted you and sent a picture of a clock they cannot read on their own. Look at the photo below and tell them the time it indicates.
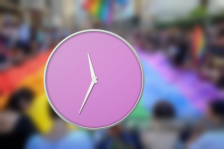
11:34
